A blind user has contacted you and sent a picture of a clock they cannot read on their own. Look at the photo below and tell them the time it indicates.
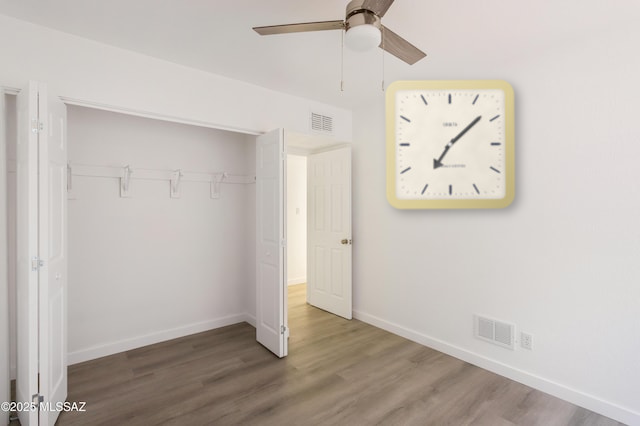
7:08
